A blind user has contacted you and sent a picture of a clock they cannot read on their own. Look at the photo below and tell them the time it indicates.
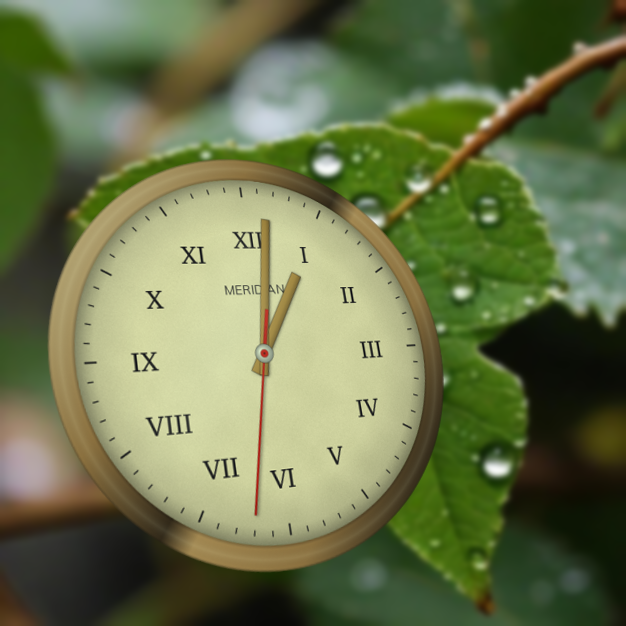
1:01:32
